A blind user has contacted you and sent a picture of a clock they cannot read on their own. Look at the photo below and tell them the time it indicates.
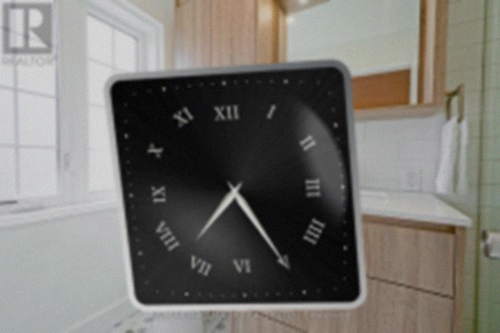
7:25
